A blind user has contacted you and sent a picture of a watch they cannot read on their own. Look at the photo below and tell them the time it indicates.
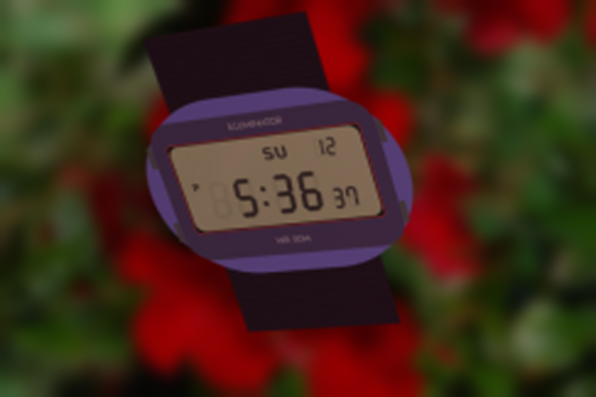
5:36:37
